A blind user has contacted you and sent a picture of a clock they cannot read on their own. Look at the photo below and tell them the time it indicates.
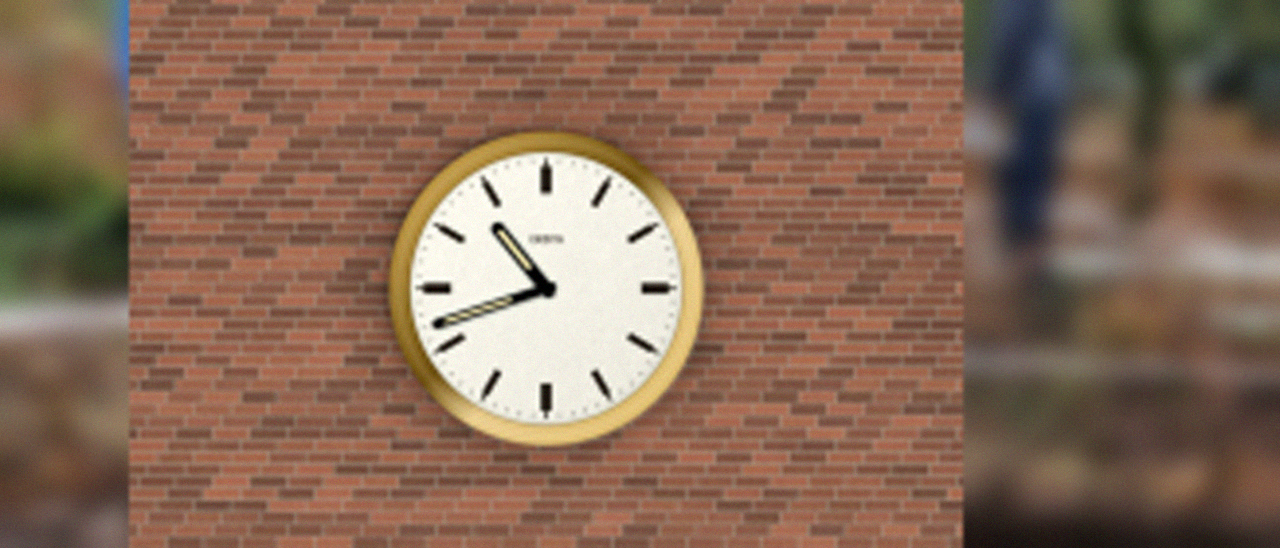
10:42
